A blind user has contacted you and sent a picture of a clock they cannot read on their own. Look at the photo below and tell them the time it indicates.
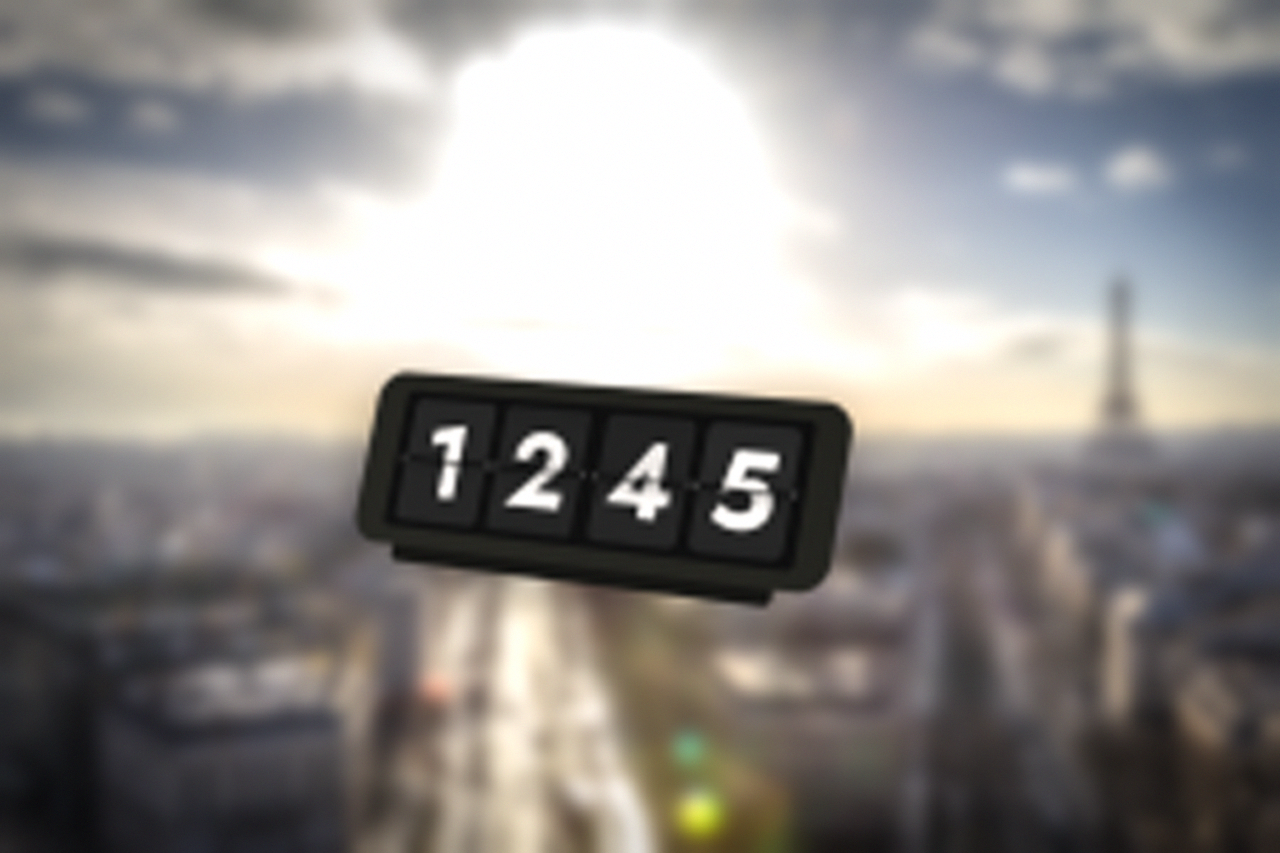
12:45
